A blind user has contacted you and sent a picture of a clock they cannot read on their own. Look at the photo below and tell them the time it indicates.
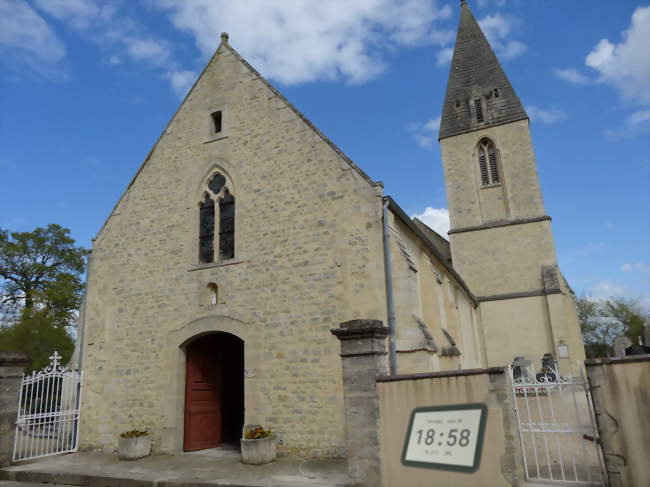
18:58
